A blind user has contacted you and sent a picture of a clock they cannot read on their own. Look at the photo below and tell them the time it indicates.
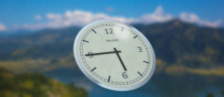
5:45
